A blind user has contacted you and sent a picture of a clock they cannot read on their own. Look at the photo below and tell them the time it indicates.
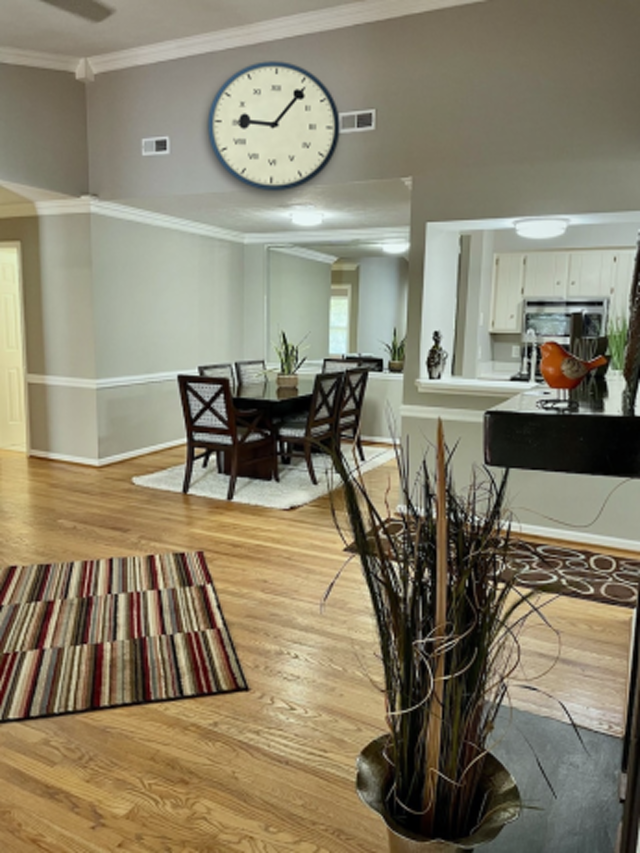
9:06
